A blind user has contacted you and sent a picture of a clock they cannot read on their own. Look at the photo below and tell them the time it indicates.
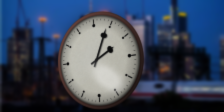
2:04
